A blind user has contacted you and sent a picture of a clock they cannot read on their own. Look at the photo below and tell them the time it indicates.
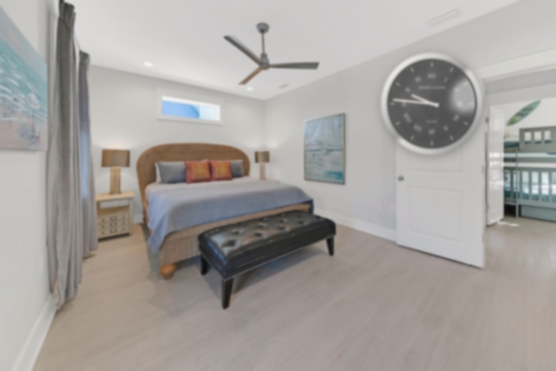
9:46
